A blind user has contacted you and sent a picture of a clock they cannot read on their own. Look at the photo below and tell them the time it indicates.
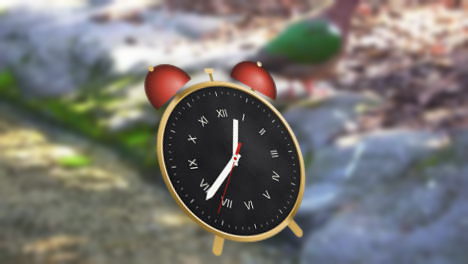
12:38:36
